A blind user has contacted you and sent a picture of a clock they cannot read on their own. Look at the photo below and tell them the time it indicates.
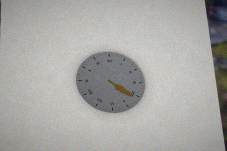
4:21
